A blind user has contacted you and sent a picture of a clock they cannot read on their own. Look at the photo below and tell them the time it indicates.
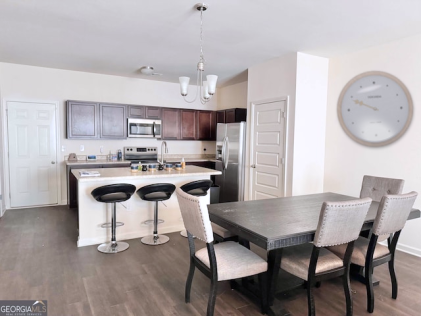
9:49
